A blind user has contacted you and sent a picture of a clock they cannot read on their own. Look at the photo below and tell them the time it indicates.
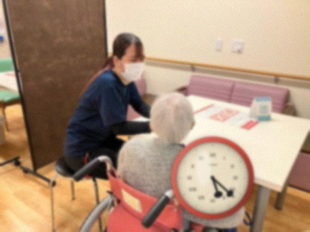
5:22
